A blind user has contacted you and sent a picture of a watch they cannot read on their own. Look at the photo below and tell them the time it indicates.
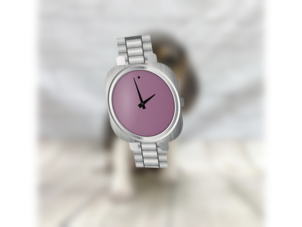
1:58
